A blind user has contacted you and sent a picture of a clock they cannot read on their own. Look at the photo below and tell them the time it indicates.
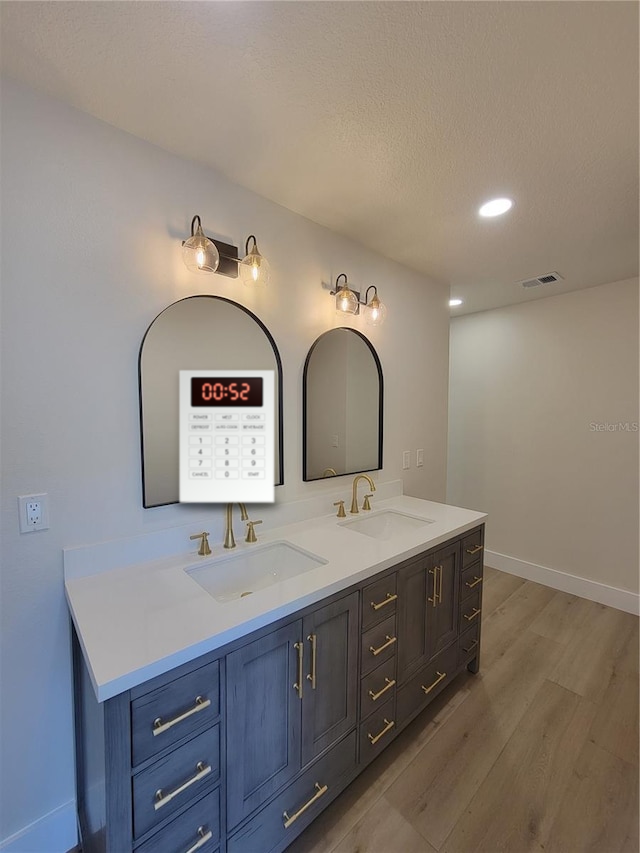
0:52
